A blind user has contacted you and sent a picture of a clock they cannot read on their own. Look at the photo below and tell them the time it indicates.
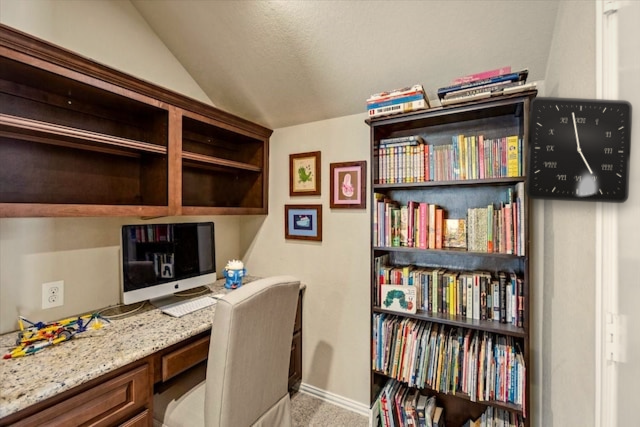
4:58
